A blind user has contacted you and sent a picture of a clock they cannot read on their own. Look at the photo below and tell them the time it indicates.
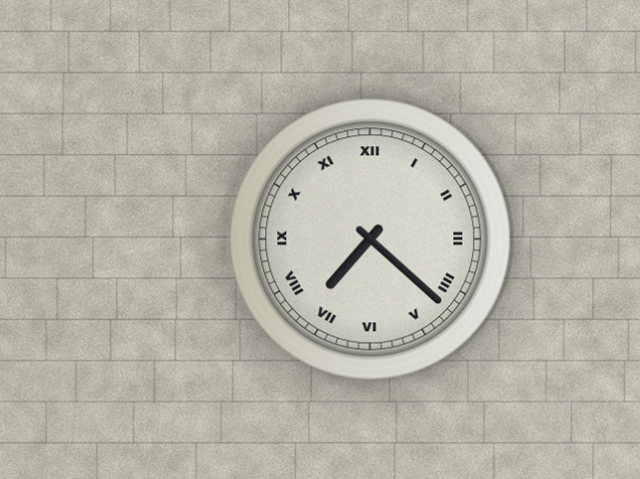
7:22
